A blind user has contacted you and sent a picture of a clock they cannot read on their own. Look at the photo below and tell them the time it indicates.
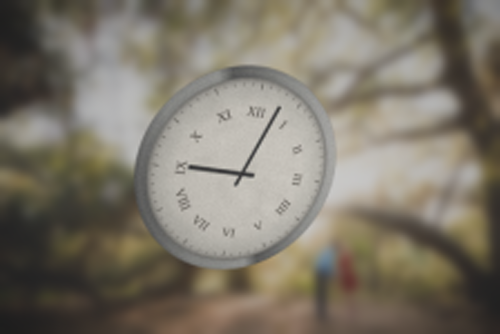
9:03
